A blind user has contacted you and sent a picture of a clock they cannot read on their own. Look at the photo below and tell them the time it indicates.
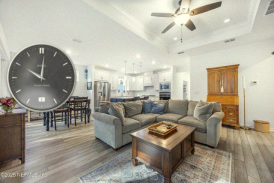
10:01
